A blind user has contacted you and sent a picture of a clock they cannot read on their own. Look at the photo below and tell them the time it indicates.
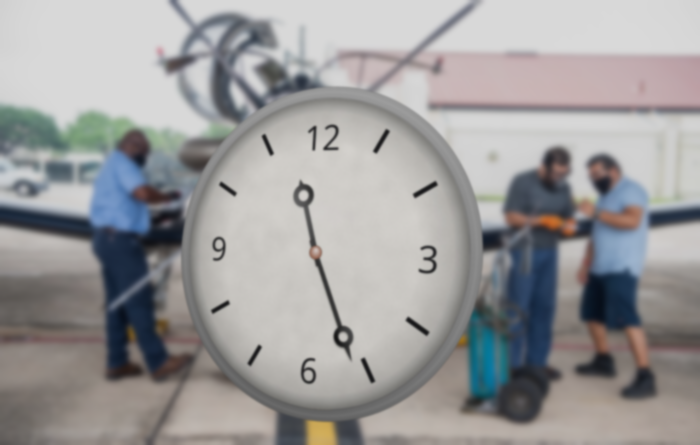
11:26
